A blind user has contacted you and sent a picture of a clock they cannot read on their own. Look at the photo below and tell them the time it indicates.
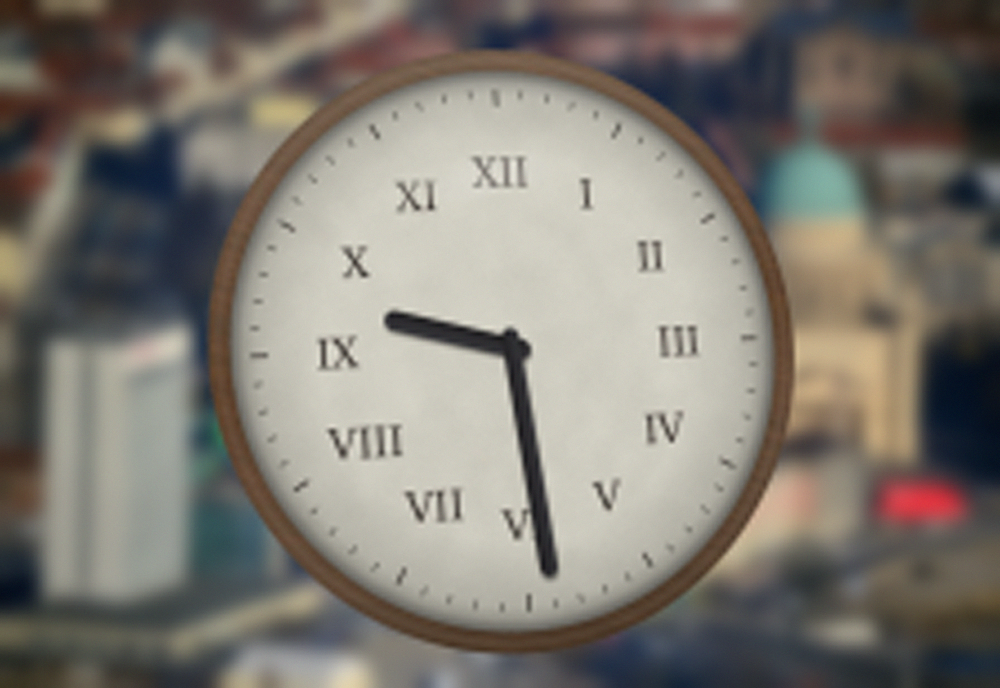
9:29
